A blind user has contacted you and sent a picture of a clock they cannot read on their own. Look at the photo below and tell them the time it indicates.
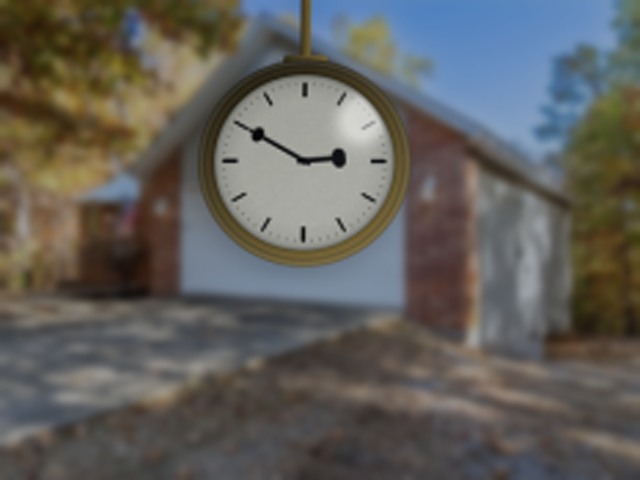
2:50
